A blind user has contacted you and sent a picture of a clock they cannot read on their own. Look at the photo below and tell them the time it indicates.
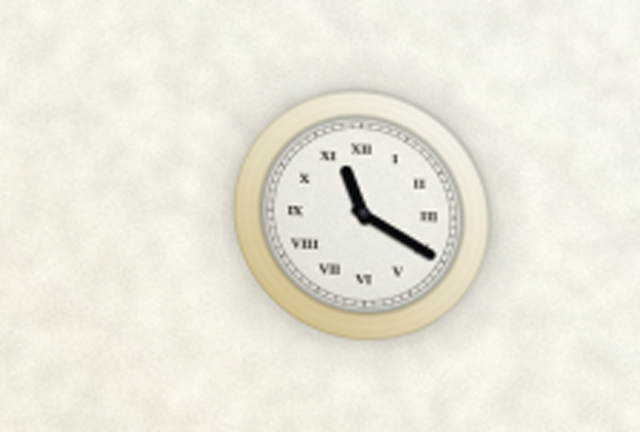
11:20
